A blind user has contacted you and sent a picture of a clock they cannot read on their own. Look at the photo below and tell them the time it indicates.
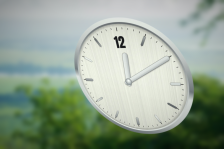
12:10
